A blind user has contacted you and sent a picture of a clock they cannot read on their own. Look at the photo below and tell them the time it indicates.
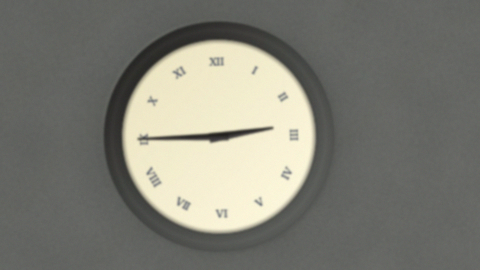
2:45
